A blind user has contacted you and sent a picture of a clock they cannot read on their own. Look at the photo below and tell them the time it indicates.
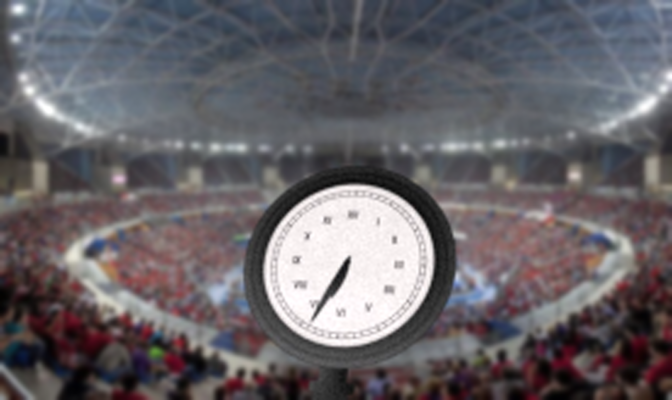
6:34
